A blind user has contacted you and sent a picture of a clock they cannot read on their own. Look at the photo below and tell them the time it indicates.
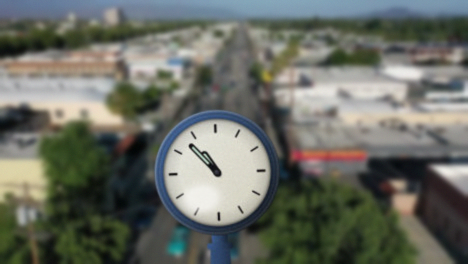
10:53
